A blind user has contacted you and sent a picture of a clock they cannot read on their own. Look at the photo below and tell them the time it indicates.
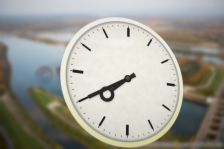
7:40
